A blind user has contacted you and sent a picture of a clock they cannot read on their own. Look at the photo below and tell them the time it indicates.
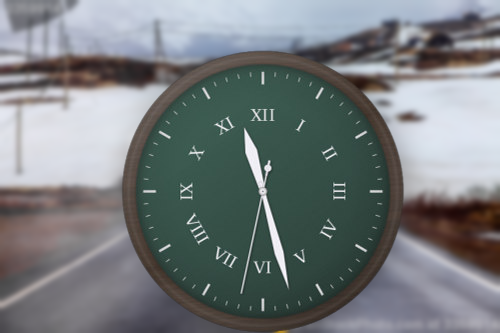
11:27:32
